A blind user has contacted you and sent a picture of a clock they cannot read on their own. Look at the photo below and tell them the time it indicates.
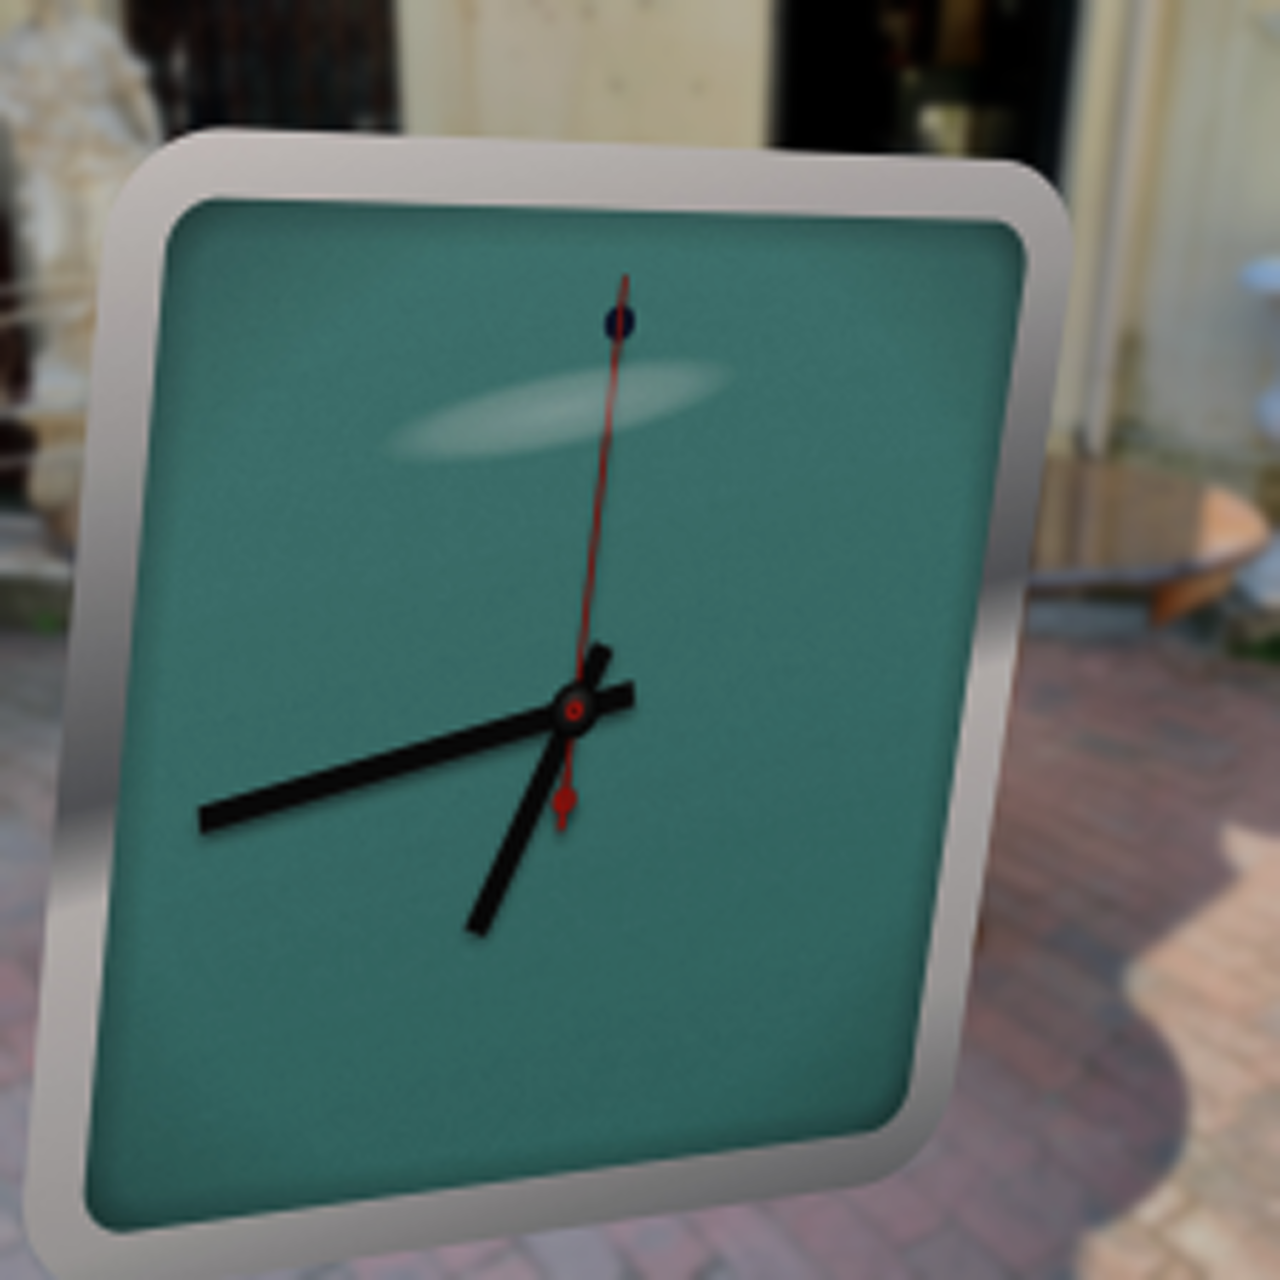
6:43:00
